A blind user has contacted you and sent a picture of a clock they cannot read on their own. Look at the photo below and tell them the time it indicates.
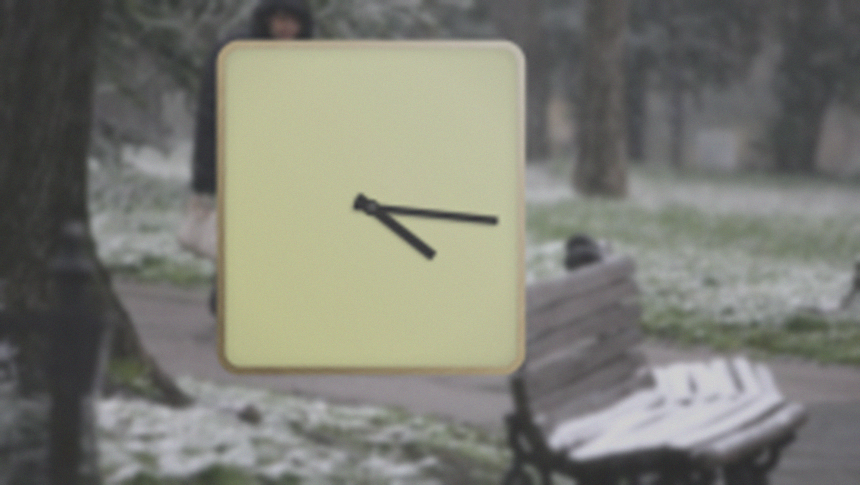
4:16
